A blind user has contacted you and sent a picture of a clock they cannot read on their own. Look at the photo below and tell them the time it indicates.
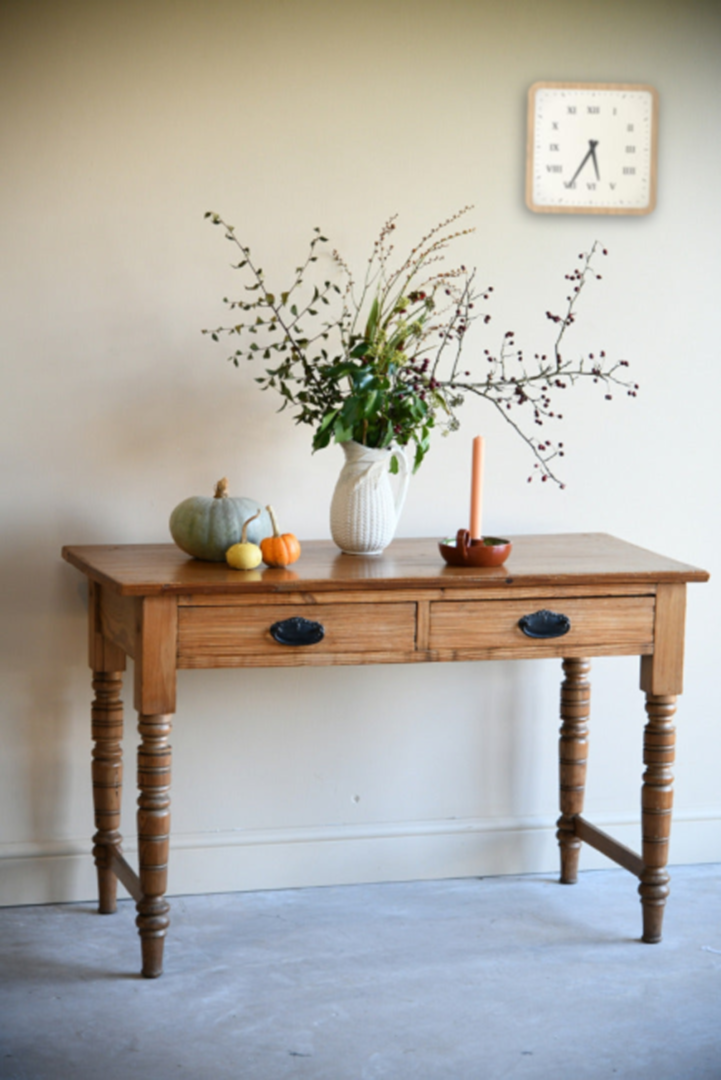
5:35
